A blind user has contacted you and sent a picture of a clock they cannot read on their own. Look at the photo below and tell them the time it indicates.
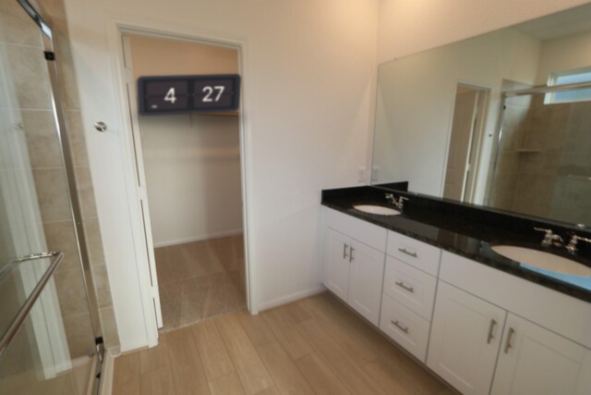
4:27
